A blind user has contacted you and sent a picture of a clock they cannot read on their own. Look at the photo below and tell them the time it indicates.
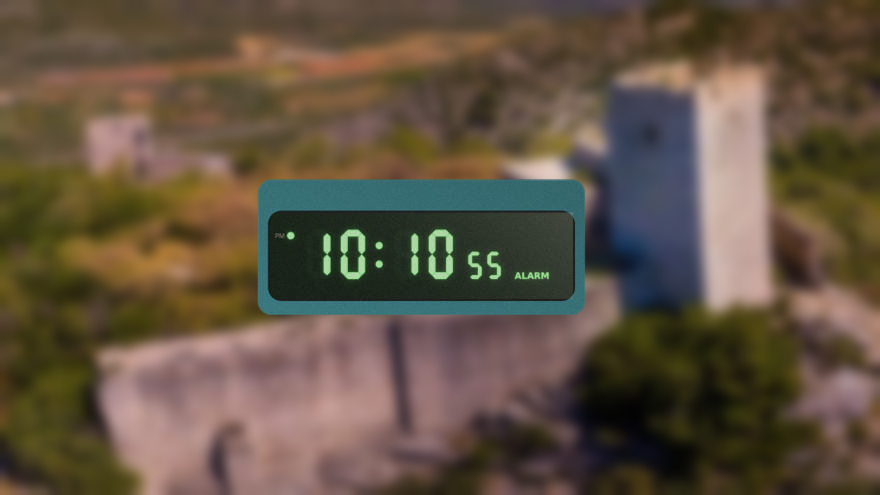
10:10:55
